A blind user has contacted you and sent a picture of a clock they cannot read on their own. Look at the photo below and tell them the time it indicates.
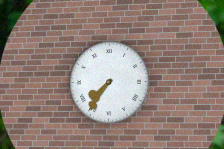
7:36
